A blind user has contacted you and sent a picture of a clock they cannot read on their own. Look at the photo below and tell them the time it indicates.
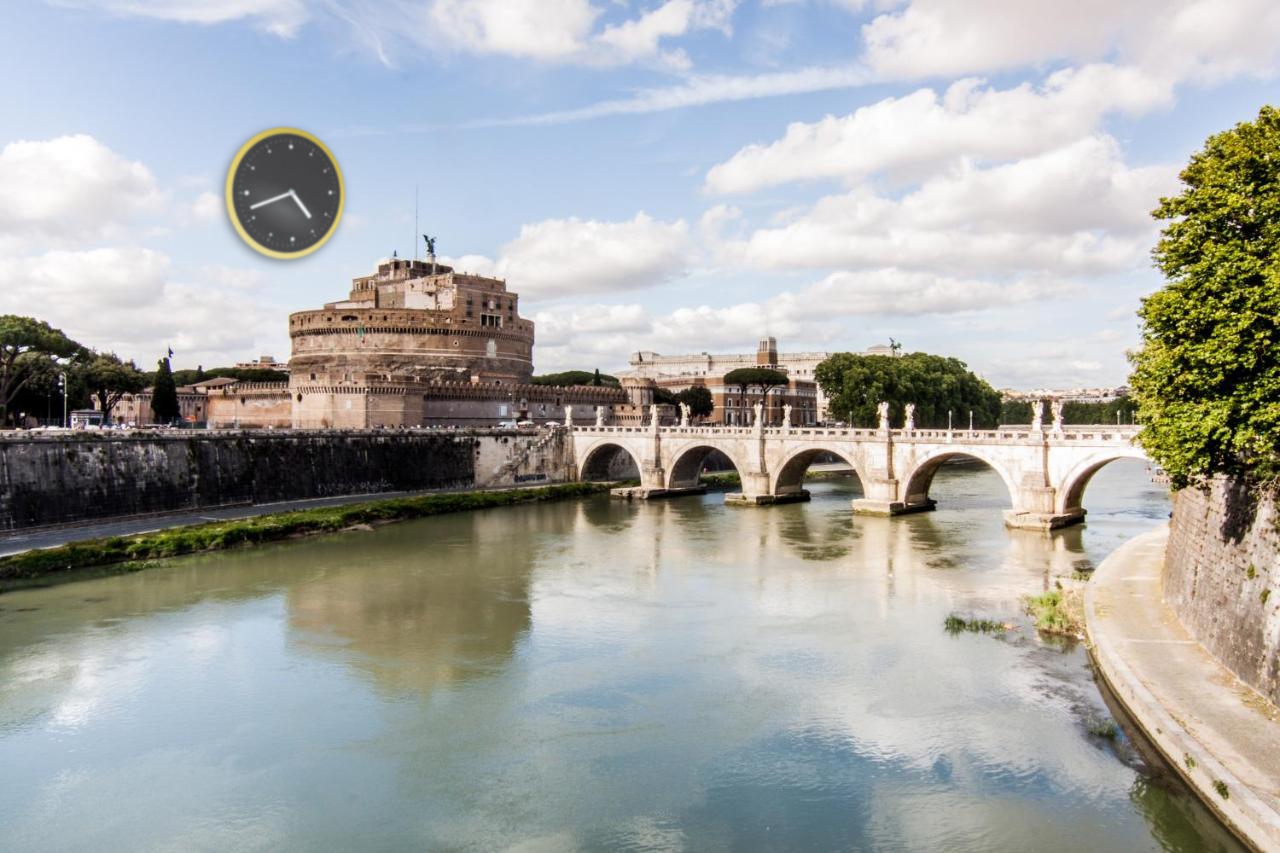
4:42
